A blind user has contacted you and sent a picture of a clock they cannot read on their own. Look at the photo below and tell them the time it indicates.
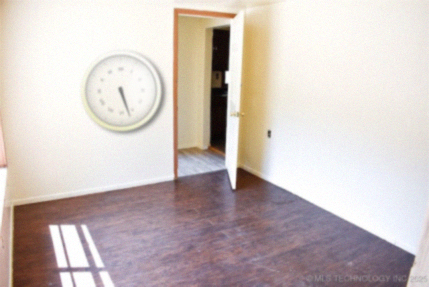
5:27
